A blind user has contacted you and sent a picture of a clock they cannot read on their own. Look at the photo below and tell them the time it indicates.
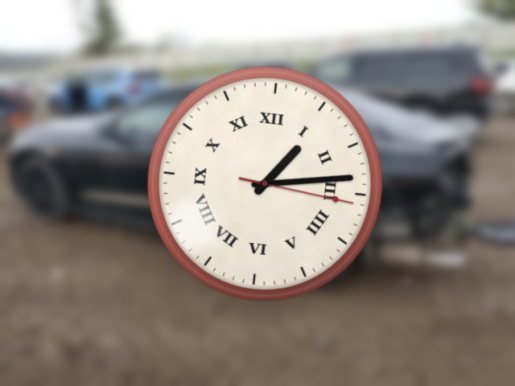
1:13:16
